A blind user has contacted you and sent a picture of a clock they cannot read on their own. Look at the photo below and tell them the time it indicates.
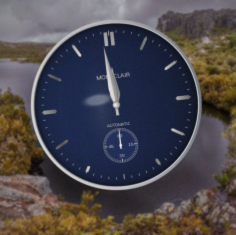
11:59
